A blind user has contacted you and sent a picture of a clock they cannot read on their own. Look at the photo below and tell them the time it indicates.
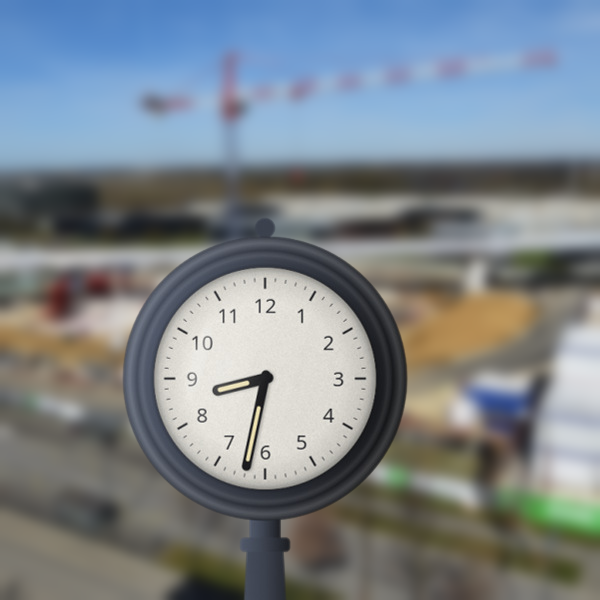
8:32
